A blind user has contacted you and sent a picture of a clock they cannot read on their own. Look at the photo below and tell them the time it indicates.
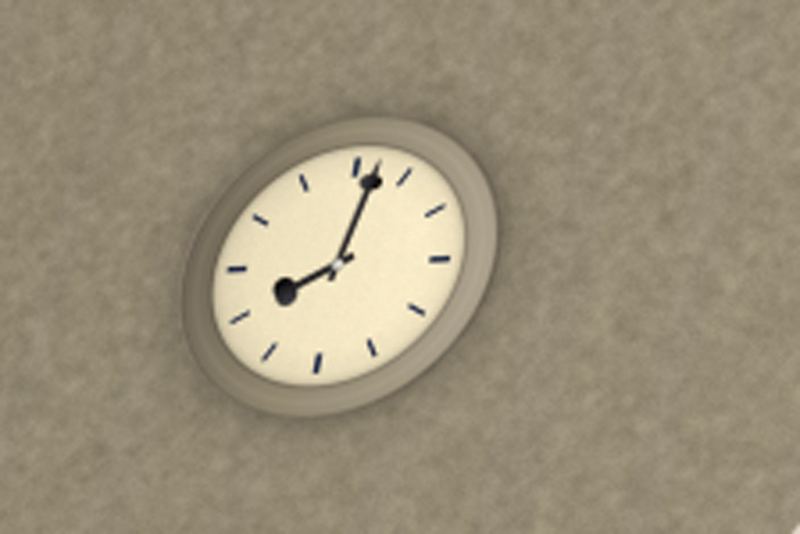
8:02
